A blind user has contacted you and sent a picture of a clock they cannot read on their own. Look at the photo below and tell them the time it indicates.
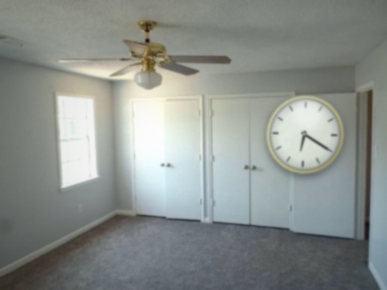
6:20
